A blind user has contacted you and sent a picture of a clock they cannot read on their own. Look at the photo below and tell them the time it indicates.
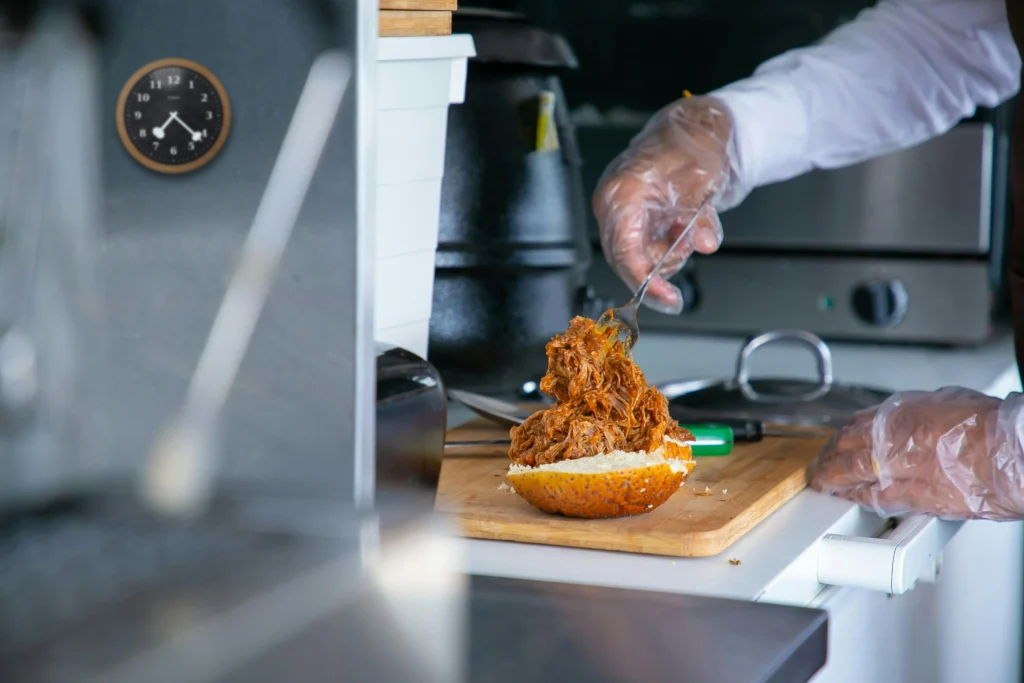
7:22
